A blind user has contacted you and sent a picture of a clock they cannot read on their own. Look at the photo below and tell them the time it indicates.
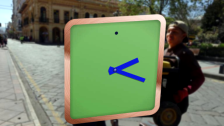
2:19
